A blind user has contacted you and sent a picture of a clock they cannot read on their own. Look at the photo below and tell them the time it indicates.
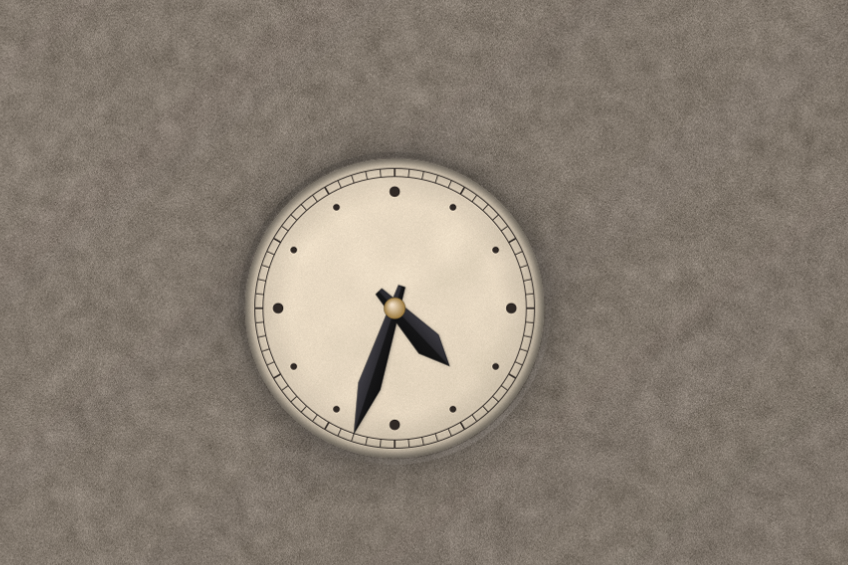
4:33
